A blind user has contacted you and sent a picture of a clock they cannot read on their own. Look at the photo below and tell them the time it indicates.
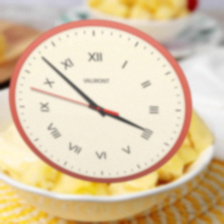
3:52:48
